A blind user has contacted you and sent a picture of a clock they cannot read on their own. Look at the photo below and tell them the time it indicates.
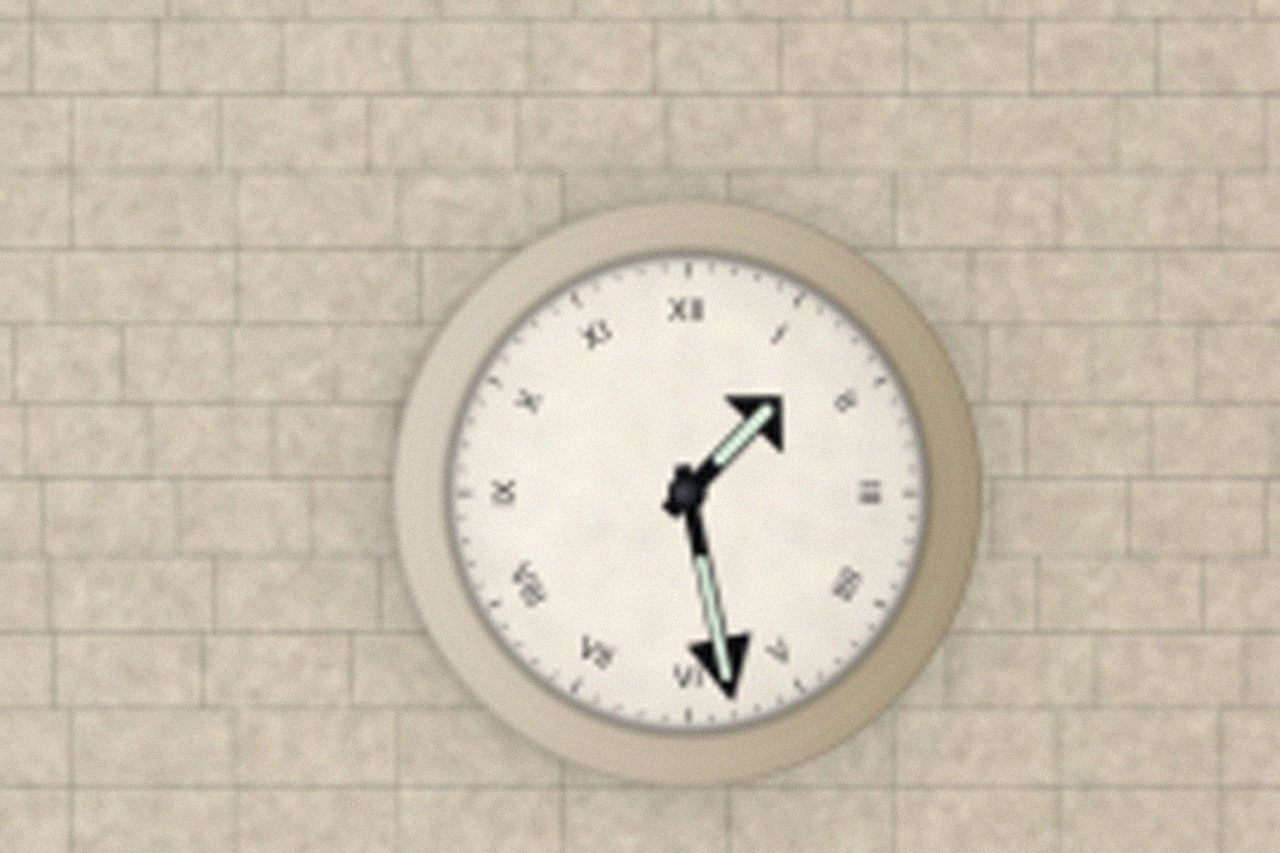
1:28
